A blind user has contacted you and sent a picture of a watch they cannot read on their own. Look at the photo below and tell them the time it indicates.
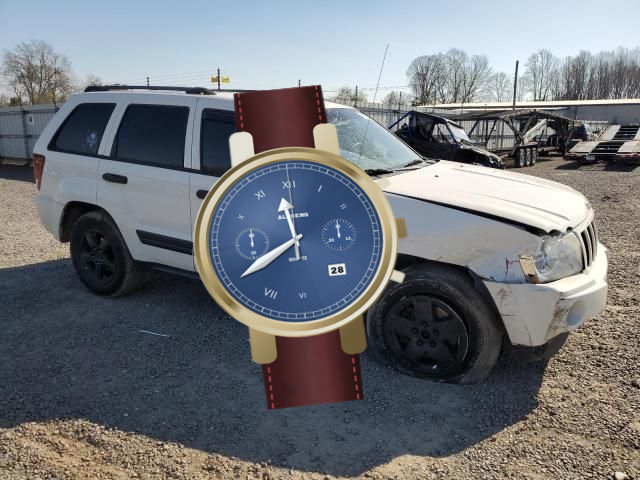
11:40
